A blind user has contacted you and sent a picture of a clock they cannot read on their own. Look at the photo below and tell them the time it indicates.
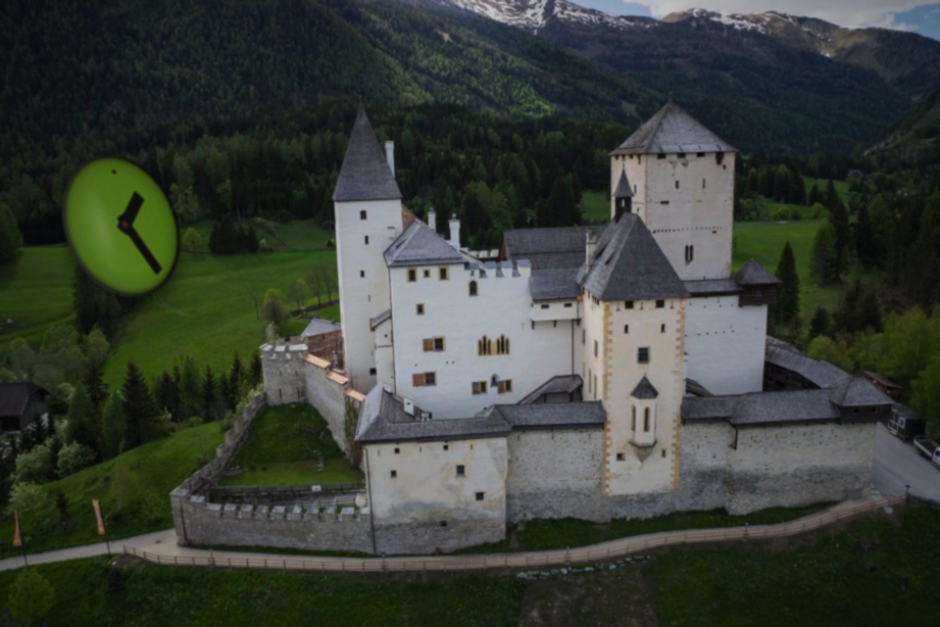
1:25
